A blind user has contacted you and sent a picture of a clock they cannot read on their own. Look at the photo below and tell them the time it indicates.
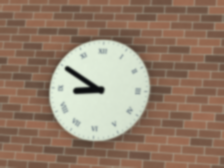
8:50
